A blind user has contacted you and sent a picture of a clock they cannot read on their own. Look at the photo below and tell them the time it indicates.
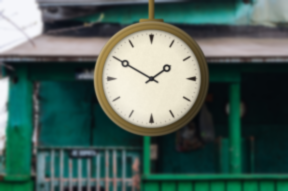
1:50
